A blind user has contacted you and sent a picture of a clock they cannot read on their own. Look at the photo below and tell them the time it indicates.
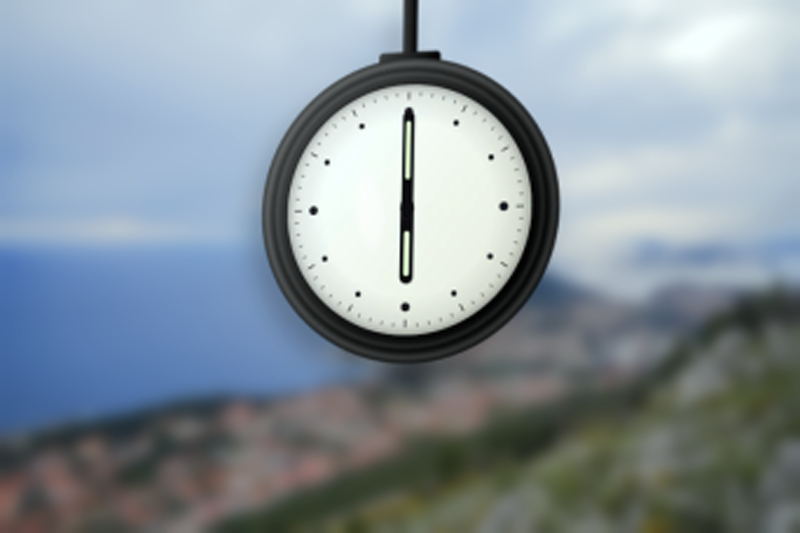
6:00
